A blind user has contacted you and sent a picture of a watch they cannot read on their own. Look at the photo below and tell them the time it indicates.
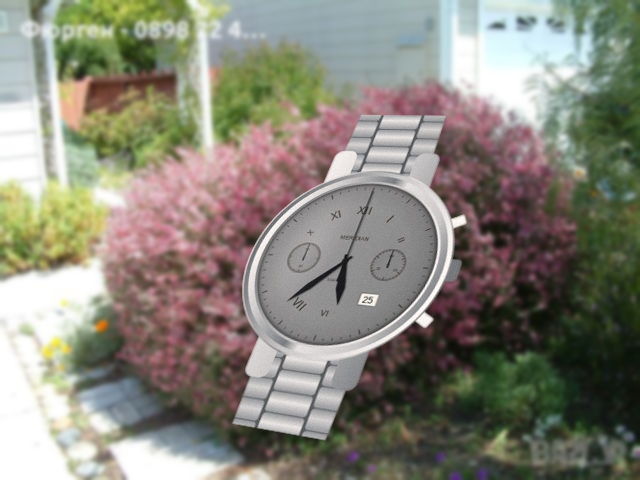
5:37
